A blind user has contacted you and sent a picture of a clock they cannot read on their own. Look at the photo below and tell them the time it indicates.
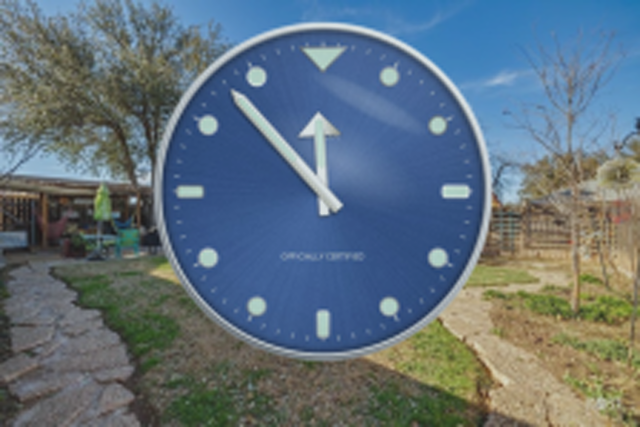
11:53
